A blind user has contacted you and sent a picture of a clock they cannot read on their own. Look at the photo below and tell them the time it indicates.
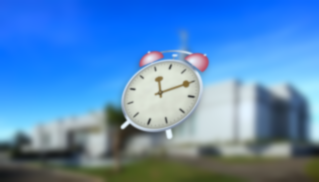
11:10
